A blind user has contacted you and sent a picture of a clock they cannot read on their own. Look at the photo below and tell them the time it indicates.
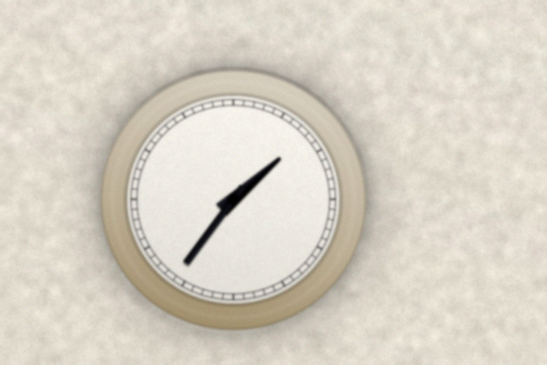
1:36
